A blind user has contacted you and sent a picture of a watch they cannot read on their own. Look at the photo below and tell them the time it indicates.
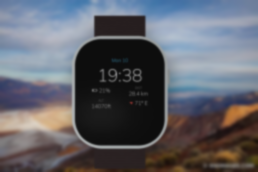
19:38
